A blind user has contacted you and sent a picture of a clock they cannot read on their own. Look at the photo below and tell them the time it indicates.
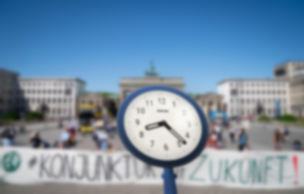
8:23
